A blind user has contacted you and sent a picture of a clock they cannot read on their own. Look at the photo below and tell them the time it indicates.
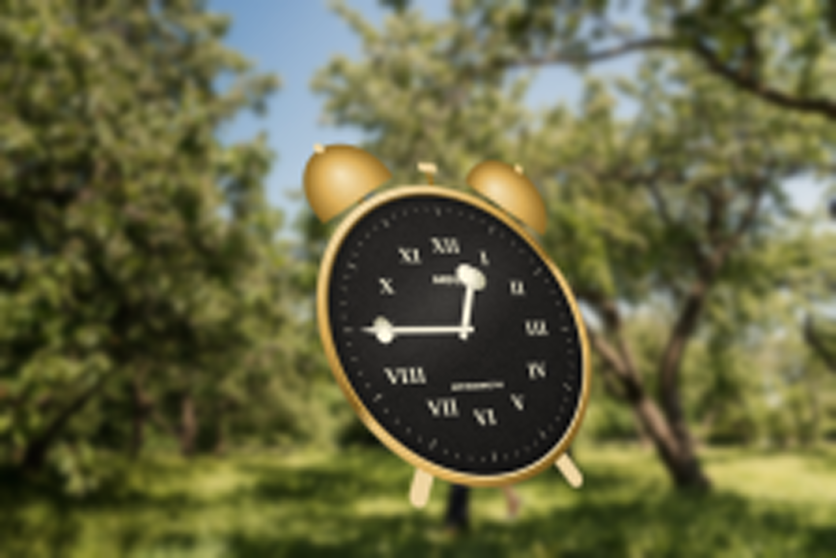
12:45
